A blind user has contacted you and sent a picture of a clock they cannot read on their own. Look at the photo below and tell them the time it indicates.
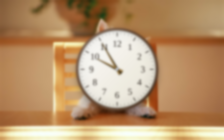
9:55
